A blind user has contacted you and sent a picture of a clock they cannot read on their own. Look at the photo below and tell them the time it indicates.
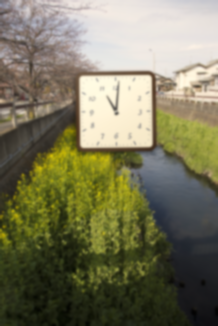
11:01
